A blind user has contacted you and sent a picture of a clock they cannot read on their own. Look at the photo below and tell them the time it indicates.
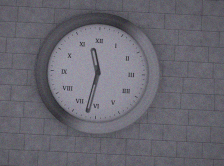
11:32
